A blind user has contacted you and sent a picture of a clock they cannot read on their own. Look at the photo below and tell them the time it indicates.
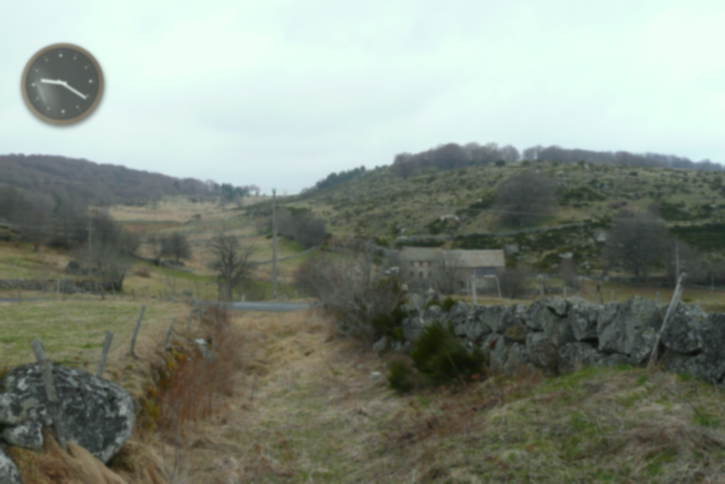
9:21
